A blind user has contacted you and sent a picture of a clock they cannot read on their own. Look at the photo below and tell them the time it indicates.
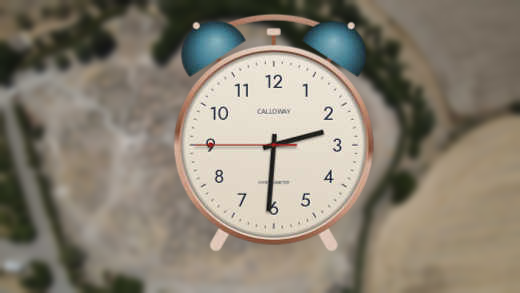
2:30:45
